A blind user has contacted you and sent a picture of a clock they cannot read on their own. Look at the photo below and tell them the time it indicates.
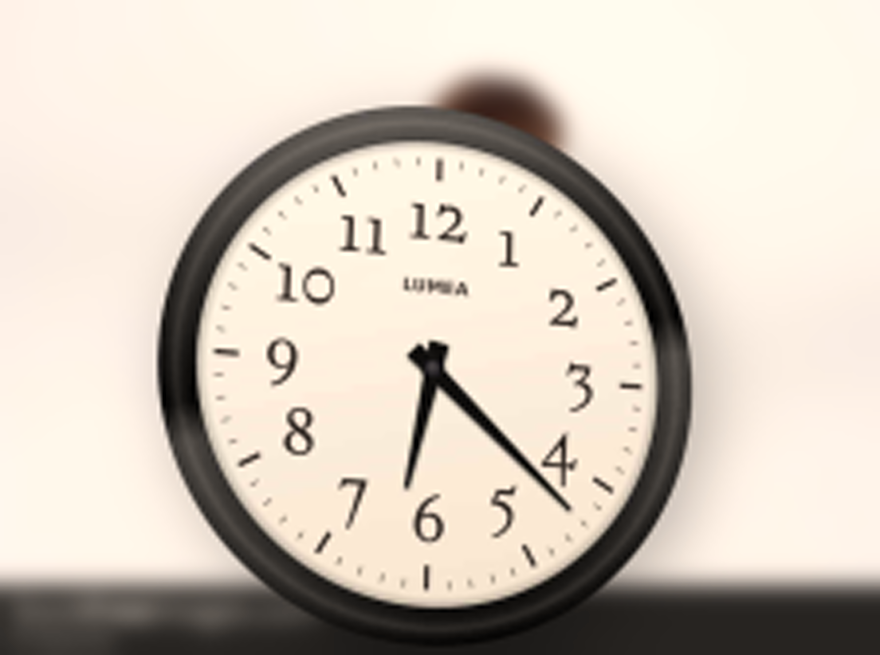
6:22
